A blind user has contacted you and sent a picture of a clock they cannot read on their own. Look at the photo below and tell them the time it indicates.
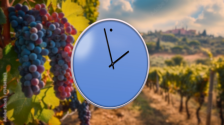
1:58
